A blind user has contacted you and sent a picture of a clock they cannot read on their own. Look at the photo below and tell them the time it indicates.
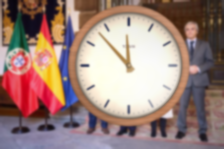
11:53
